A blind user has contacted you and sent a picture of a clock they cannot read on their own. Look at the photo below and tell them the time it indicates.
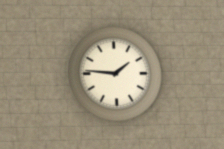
1:46
